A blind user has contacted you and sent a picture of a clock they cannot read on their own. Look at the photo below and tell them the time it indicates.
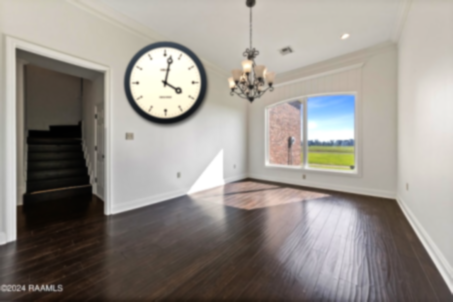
4:02
